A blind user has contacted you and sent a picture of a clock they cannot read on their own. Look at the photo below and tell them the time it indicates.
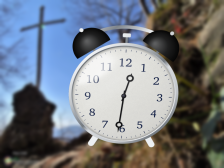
12:31
